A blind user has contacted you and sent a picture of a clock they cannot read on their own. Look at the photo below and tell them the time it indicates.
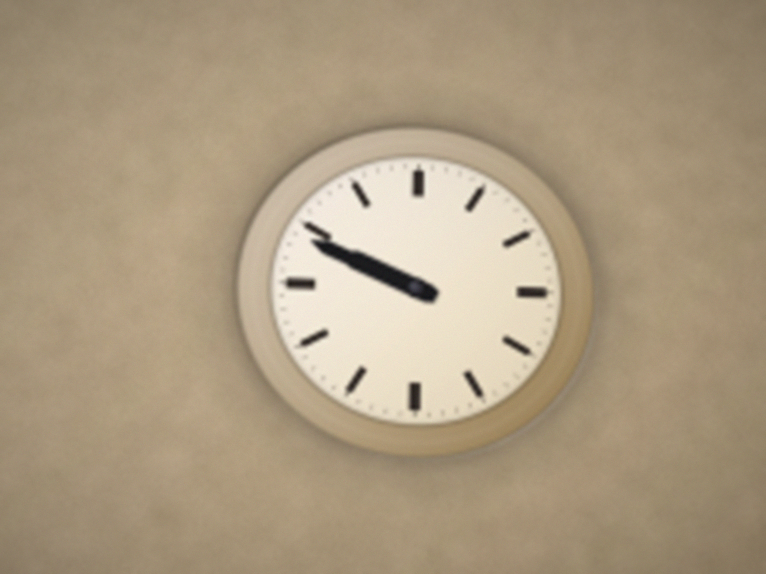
9:49
